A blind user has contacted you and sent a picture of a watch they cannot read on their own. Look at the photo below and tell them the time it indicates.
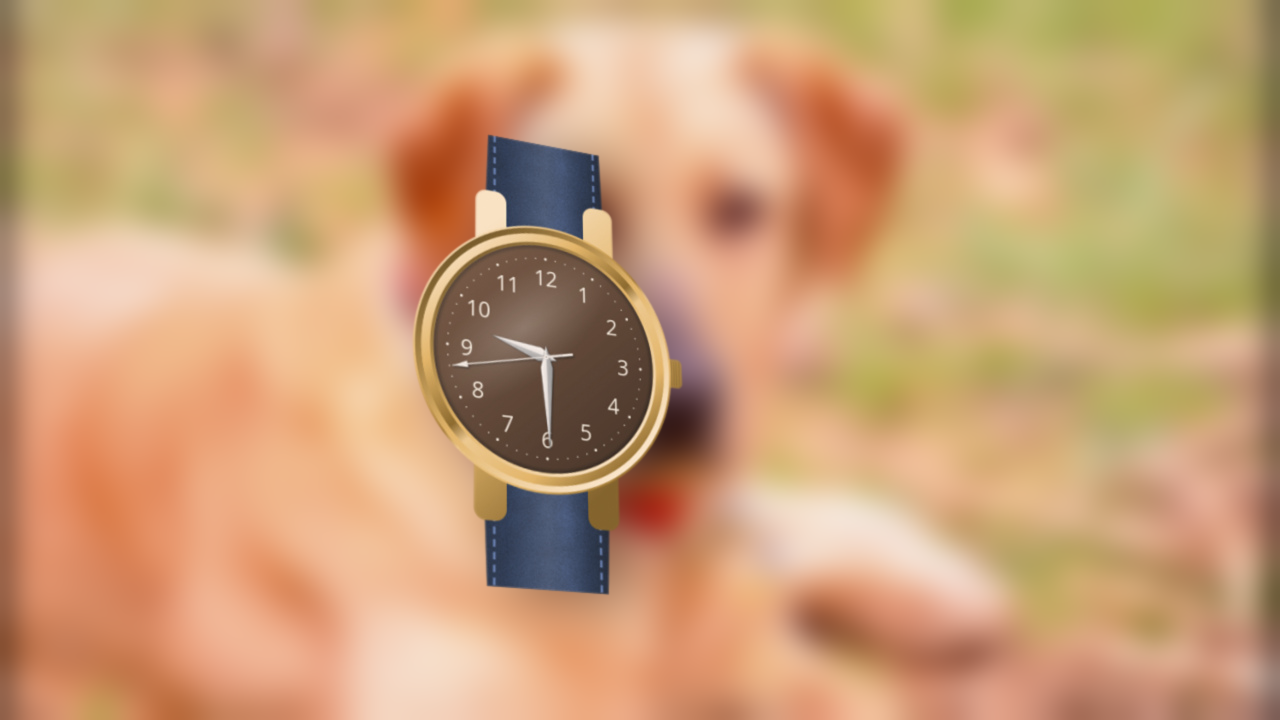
9:29:43
